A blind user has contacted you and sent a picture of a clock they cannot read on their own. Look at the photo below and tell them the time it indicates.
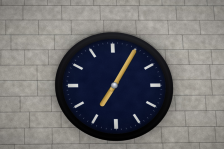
7:05
